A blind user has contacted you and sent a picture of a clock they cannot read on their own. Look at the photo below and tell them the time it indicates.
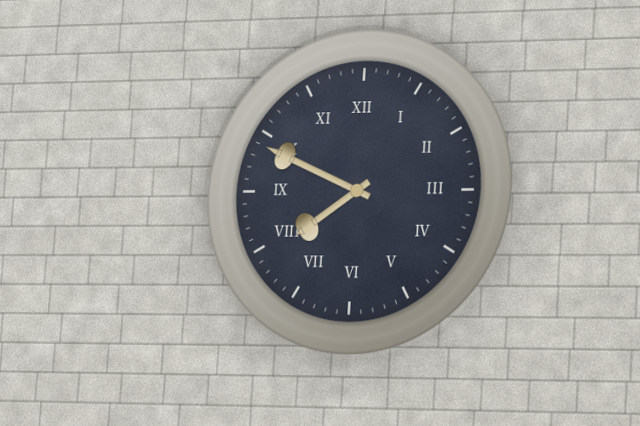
7:49
